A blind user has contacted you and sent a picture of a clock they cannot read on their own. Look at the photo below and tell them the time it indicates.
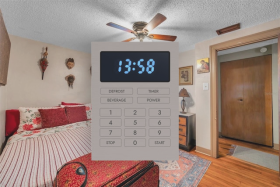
13:58
